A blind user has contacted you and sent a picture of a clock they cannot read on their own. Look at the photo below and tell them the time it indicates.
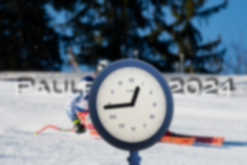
12:44
